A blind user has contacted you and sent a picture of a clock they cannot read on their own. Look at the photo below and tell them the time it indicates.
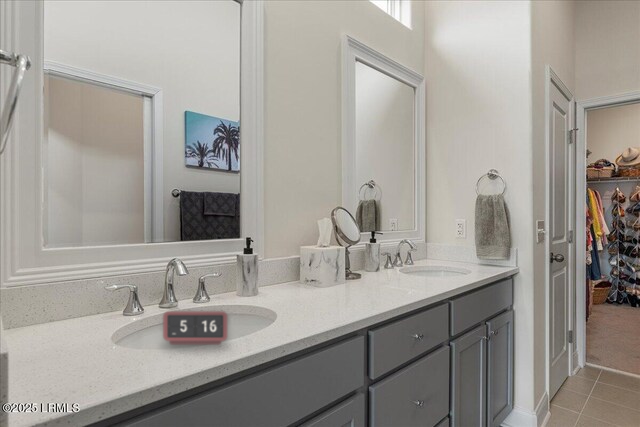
5:16
